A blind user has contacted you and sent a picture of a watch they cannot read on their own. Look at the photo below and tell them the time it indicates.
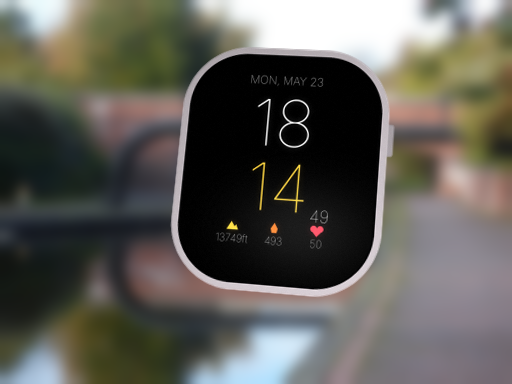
18:14:49
